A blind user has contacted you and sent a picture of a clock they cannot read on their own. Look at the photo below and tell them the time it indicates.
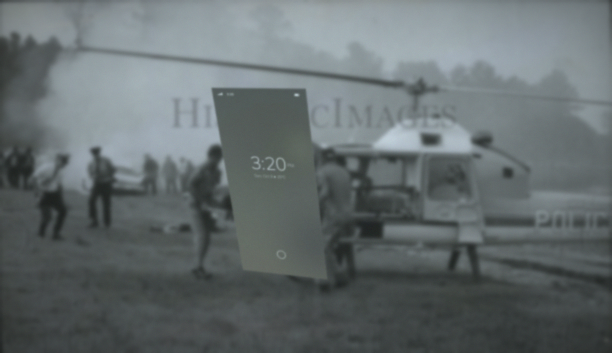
3:20
